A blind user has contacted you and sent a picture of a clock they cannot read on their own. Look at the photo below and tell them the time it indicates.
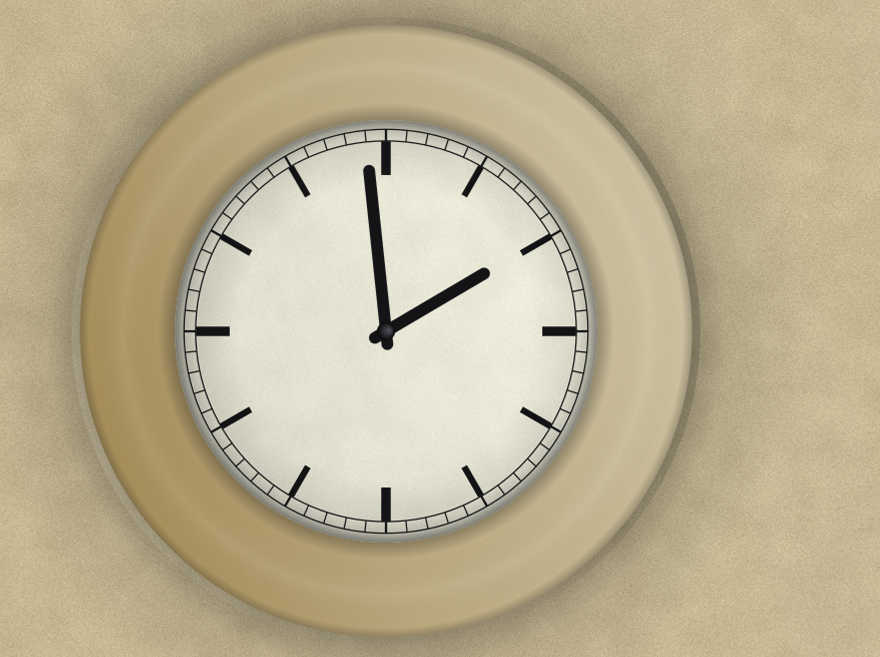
1:59
